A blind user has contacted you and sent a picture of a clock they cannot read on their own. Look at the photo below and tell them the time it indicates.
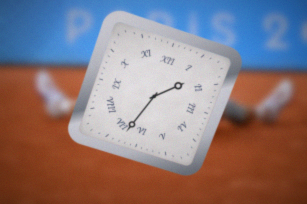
1:33
